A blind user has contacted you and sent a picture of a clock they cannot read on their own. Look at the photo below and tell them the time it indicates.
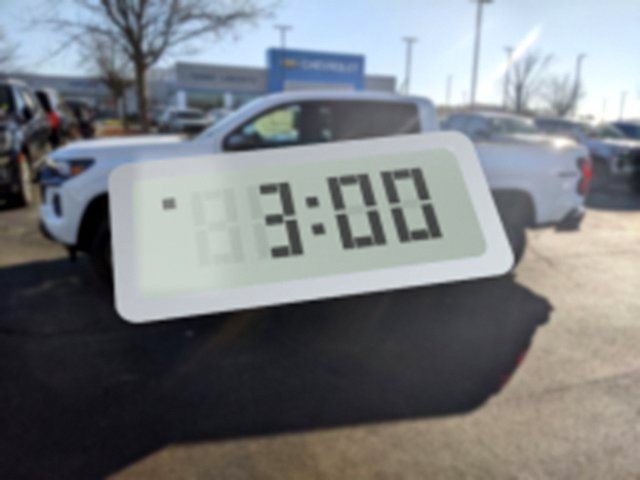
3:00
